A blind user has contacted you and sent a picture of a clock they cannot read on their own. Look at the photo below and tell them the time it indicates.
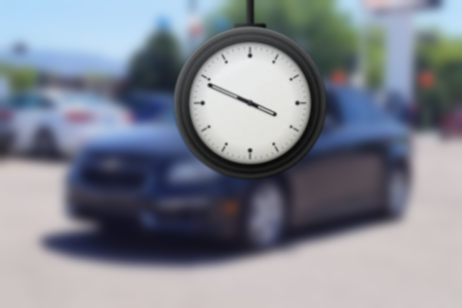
3:49
